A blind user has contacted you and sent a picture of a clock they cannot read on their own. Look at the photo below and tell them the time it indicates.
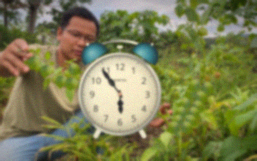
5:54
